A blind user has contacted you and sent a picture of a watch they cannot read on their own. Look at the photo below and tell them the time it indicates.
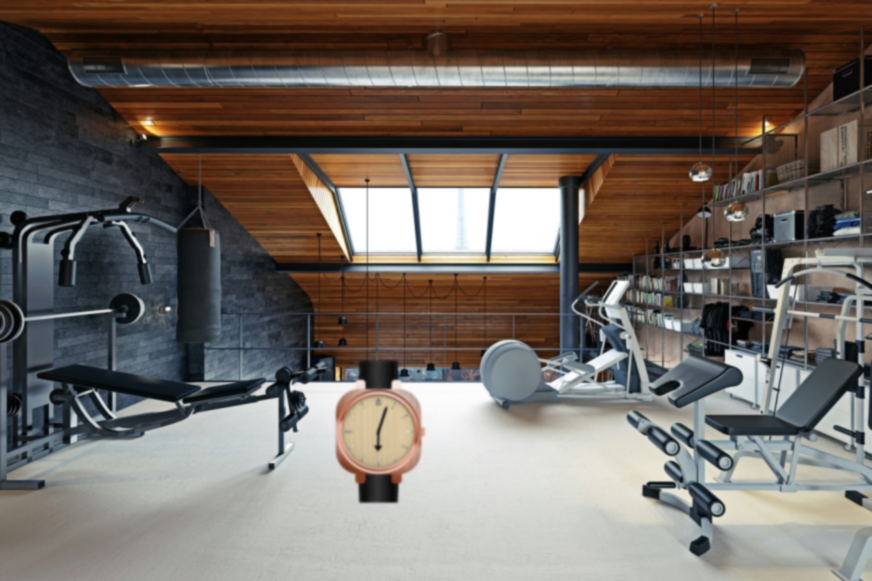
6:03
